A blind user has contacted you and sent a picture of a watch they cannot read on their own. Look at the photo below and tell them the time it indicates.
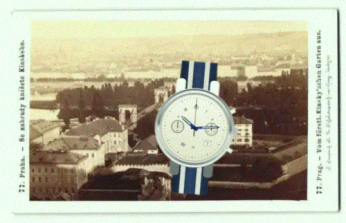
10:14
